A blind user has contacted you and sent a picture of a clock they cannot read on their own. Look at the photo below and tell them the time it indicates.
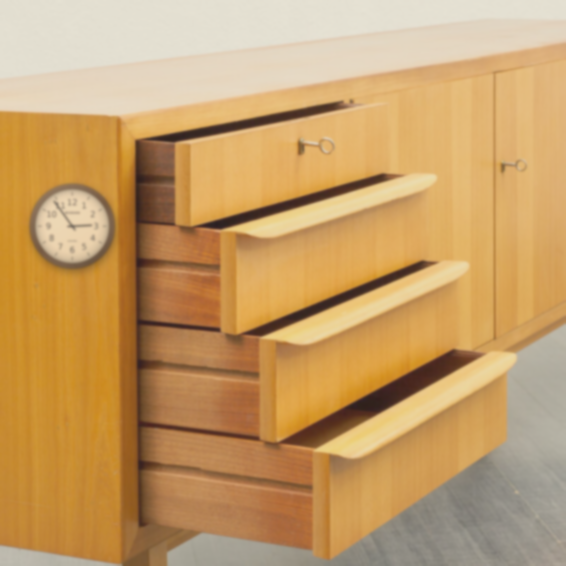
2:54
